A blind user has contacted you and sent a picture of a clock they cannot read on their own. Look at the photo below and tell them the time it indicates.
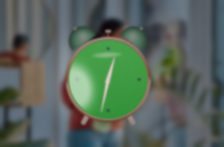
12:32
